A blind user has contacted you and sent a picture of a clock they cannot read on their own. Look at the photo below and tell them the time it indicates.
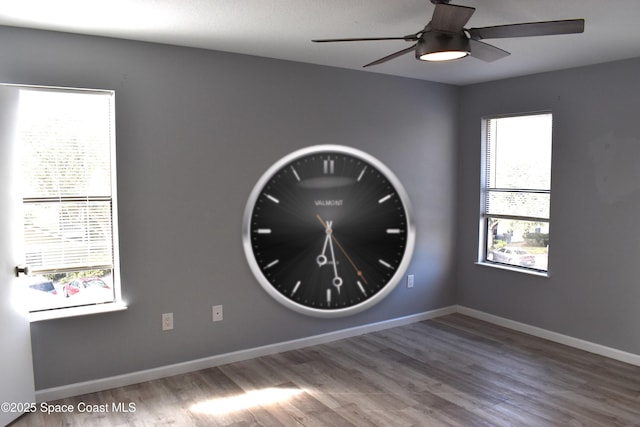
6:28:24
